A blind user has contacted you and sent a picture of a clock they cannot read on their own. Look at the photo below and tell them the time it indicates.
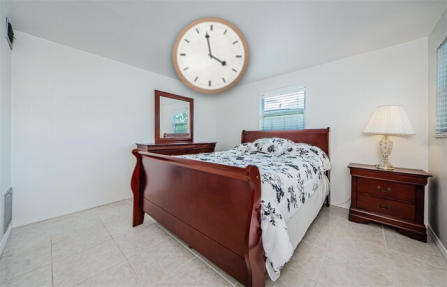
3:58
